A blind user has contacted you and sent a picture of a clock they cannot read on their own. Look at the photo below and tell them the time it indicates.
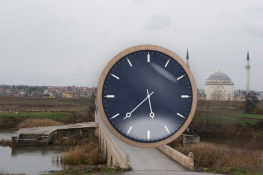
5:38
